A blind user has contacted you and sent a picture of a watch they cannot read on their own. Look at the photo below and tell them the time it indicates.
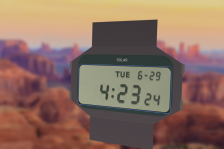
4:23:24
